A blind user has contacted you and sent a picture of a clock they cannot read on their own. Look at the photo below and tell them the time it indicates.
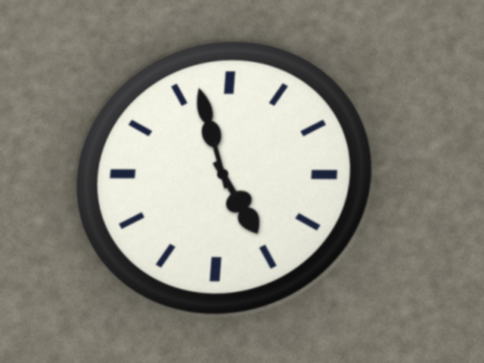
4:57
